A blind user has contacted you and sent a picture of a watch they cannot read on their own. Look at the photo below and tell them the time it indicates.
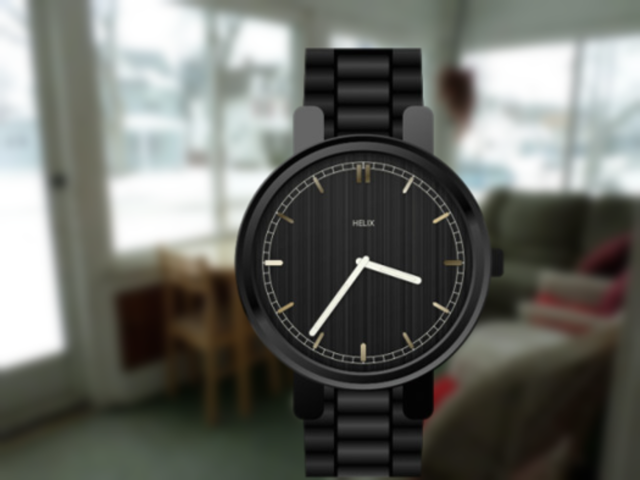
3:36
